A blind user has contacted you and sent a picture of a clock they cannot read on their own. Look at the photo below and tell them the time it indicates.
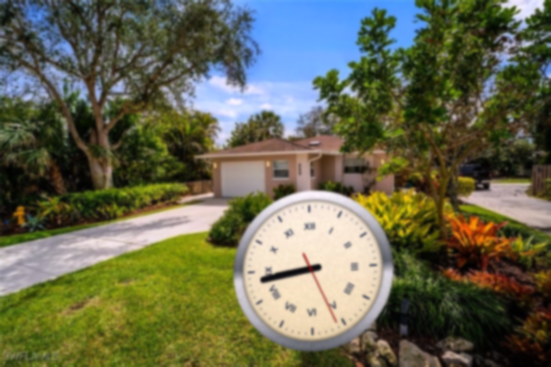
8:43:26
